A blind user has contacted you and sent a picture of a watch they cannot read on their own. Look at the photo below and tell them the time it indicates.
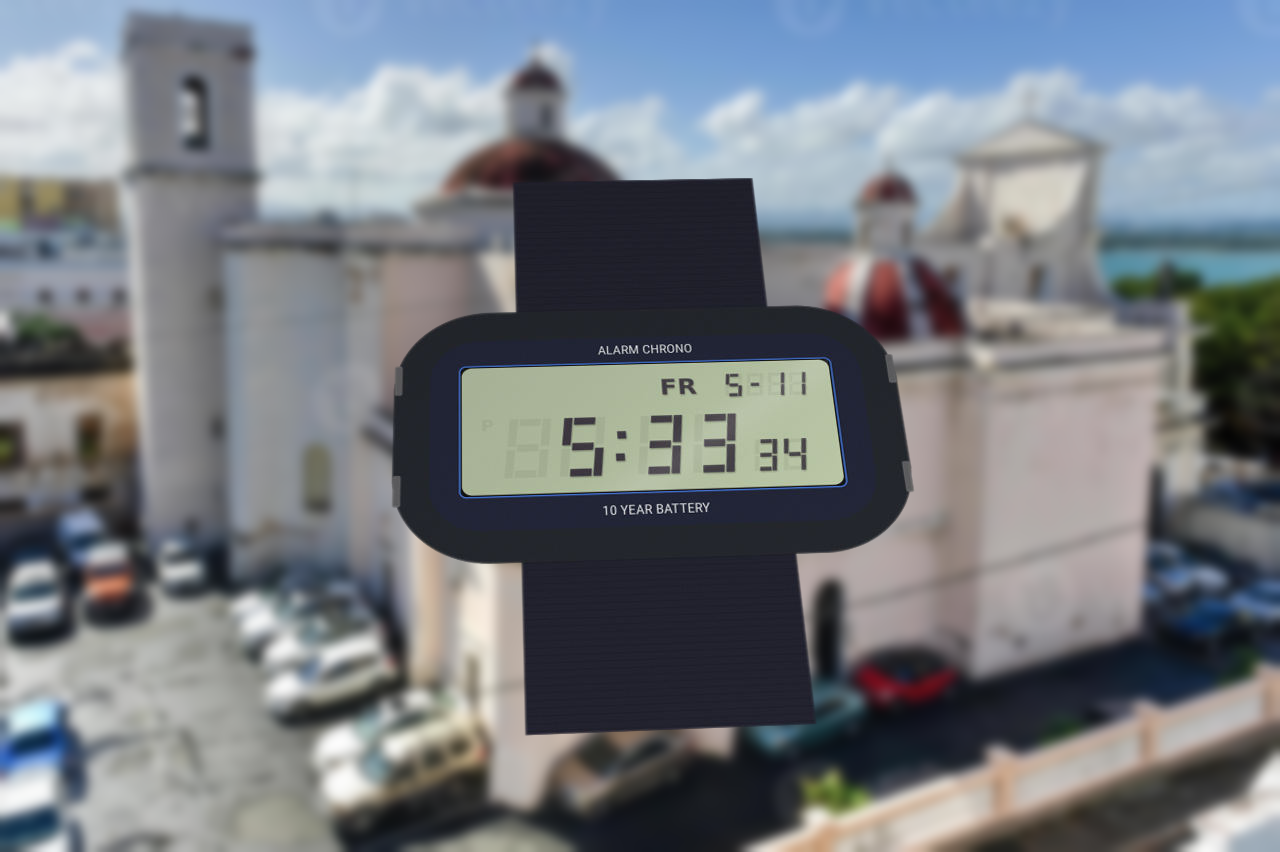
5:33:34
